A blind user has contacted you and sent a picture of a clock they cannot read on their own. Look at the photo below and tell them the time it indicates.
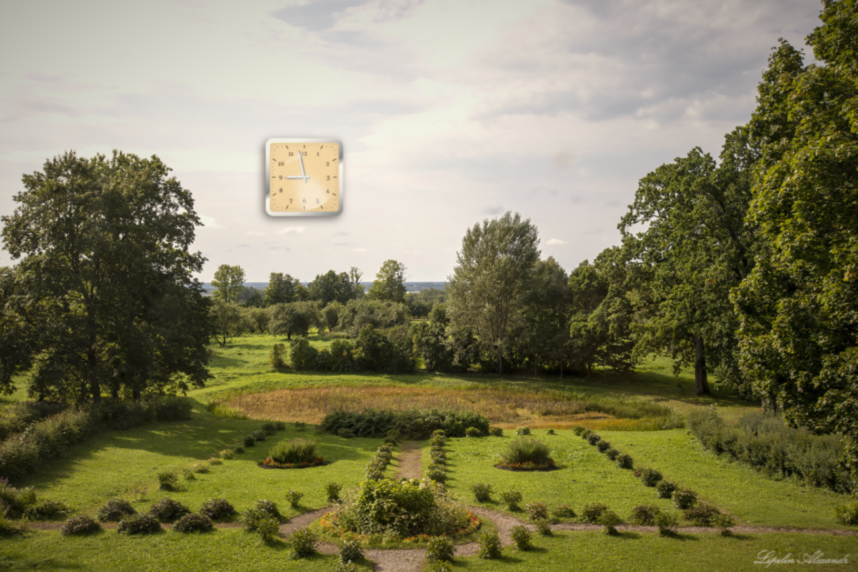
8:58
